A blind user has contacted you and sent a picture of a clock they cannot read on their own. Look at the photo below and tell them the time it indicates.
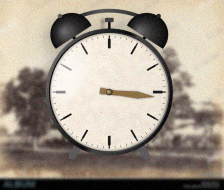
3:16
